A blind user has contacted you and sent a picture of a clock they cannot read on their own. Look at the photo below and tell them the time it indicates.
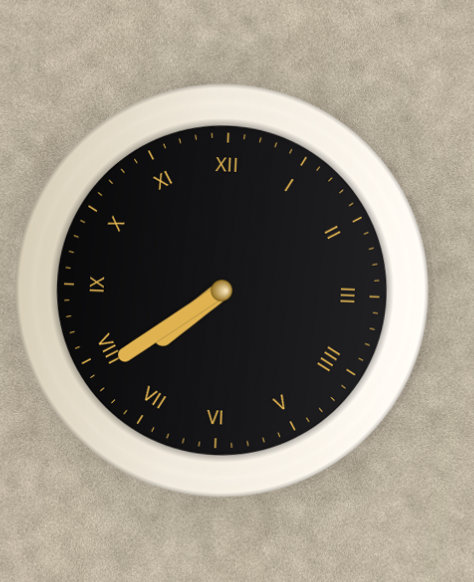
7:39
